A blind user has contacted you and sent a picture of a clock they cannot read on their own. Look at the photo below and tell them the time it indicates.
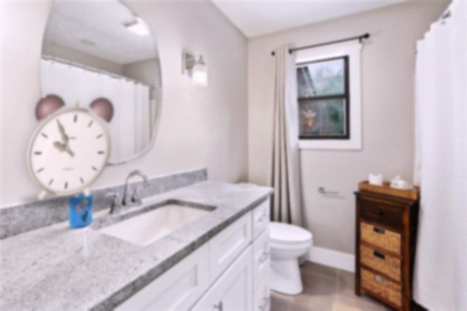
9:55
